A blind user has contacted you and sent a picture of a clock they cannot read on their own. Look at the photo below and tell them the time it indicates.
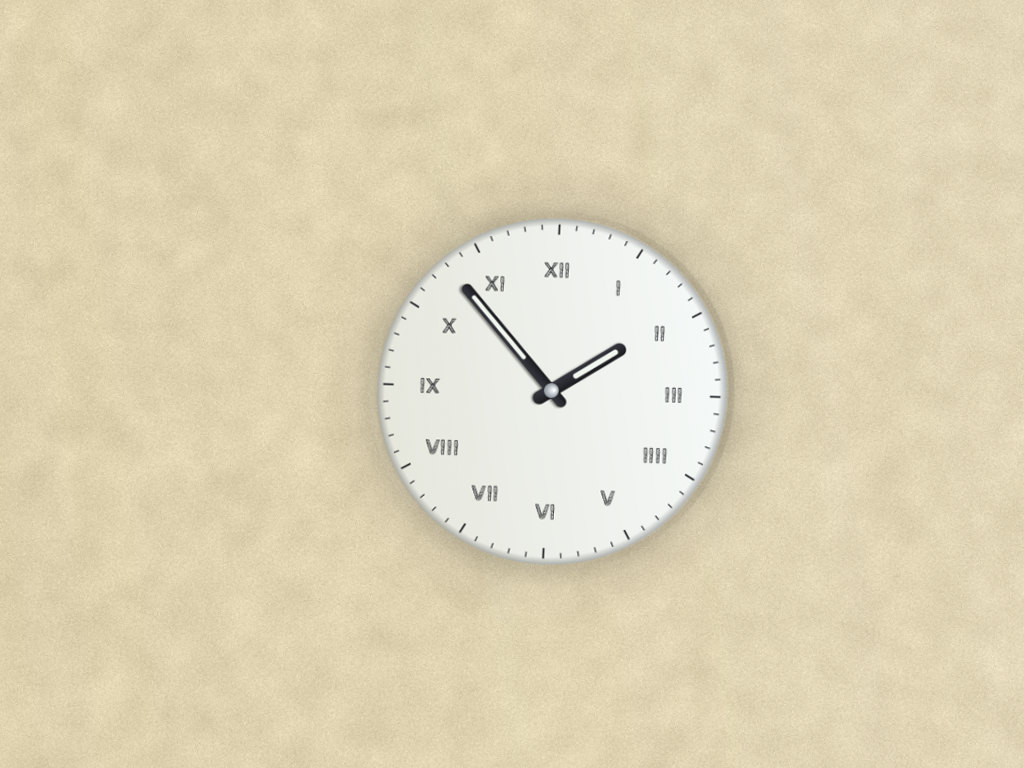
1:53
